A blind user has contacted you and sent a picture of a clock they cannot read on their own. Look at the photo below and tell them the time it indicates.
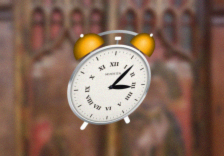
3:07
